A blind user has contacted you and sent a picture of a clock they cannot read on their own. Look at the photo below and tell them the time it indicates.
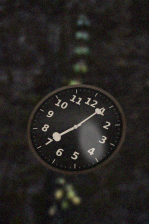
7:04
